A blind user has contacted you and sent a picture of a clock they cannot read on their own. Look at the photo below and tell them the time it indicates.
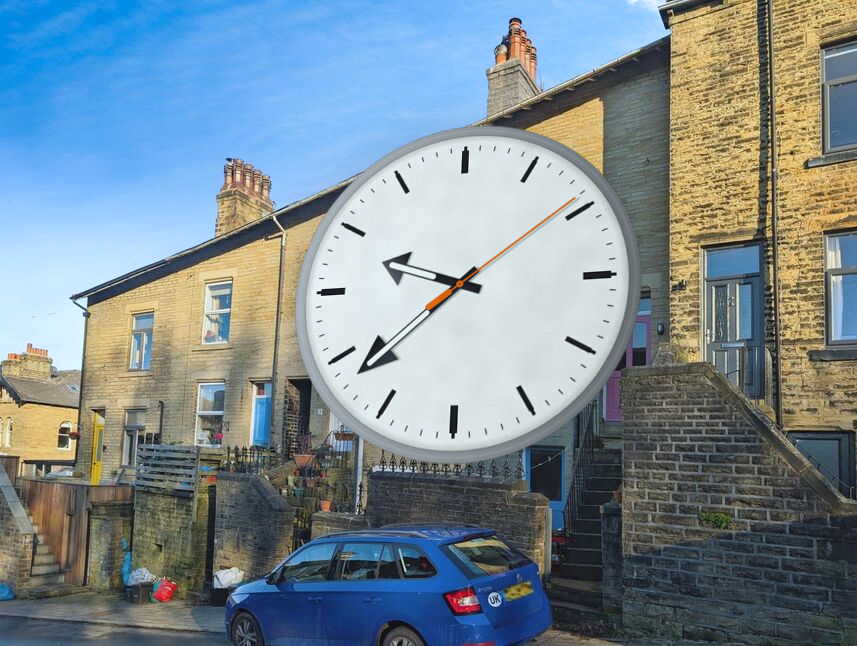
9:38:09
